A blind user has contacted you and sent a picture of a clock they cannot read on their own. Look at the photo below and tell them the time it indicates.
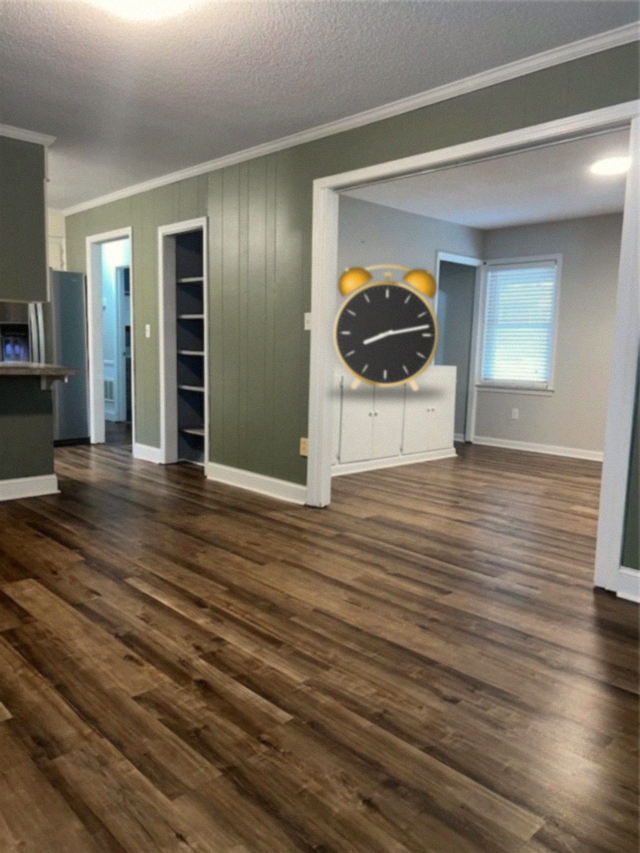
8:13
